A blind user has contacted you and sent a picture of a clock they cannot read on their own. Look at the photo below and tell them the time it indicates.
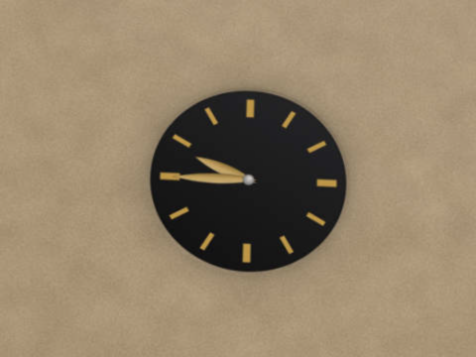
9:45
